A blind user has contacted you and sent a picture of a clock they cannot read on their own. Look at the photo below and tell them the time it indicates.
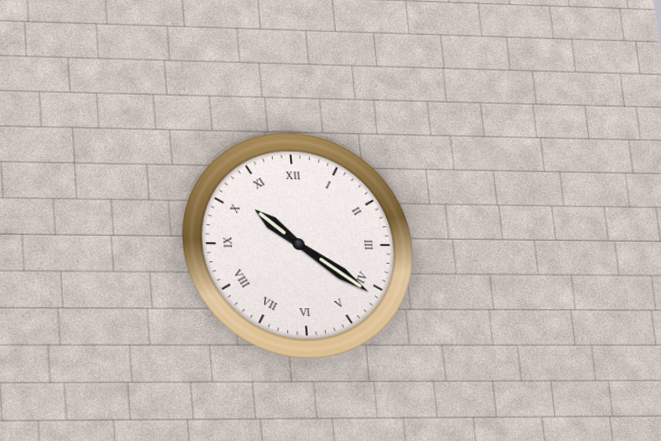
10:21
